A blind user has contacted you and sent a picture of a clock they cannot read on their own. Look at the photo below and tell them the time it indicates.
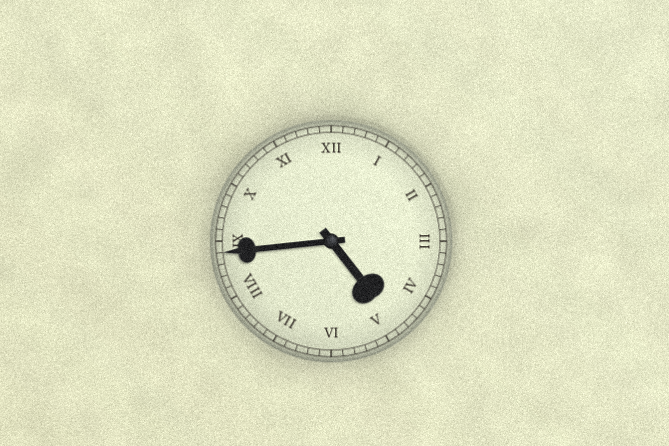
4:44
